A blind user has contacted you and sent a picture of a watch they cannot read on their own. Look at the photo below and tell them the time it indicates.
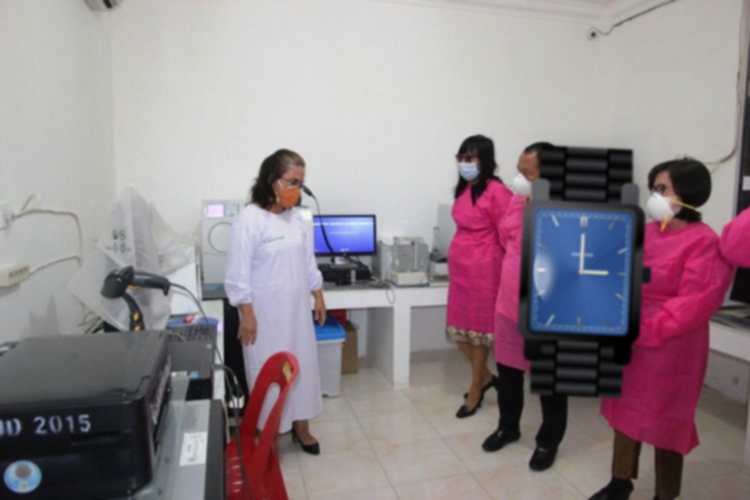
3:00
